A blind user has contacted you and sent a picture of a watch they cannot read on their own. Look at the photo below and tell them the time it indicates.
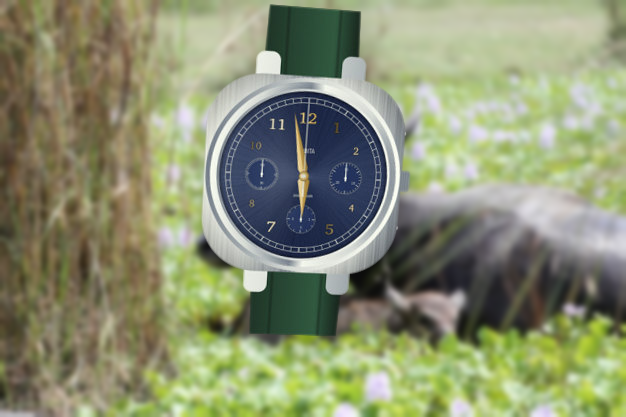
5:58
